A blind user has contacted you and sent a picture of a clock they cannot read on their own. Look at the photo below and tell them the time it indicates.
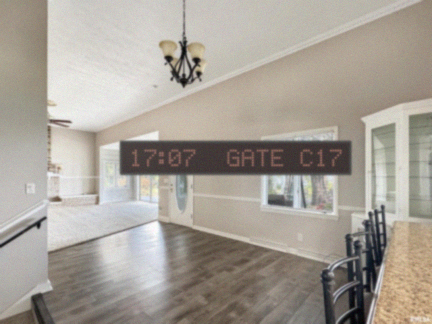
17:07
